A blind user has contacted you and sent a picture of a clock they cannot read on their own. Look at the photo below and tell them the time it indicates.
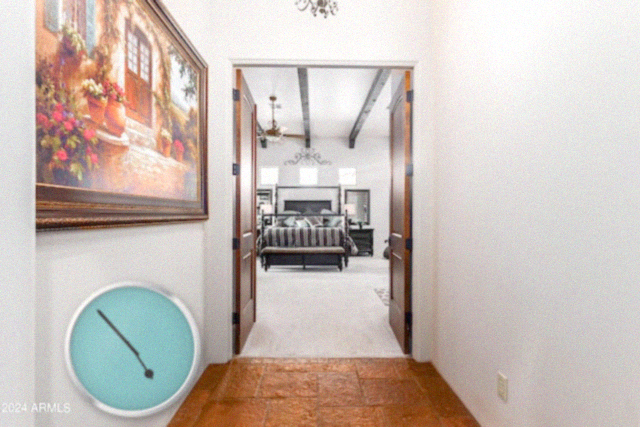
4:53
